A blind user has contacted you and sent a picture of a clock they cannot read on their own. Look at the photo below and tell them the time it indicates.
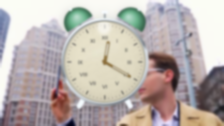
12:20
